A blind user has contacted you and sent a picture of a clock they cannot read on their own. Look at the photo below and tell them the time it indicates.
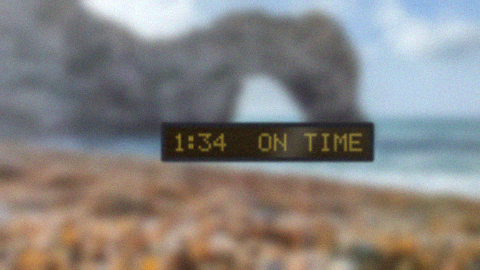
1:34
